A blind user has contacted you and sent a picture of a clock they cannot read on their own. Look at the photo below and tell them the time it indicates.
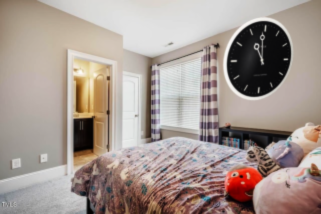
10:59
